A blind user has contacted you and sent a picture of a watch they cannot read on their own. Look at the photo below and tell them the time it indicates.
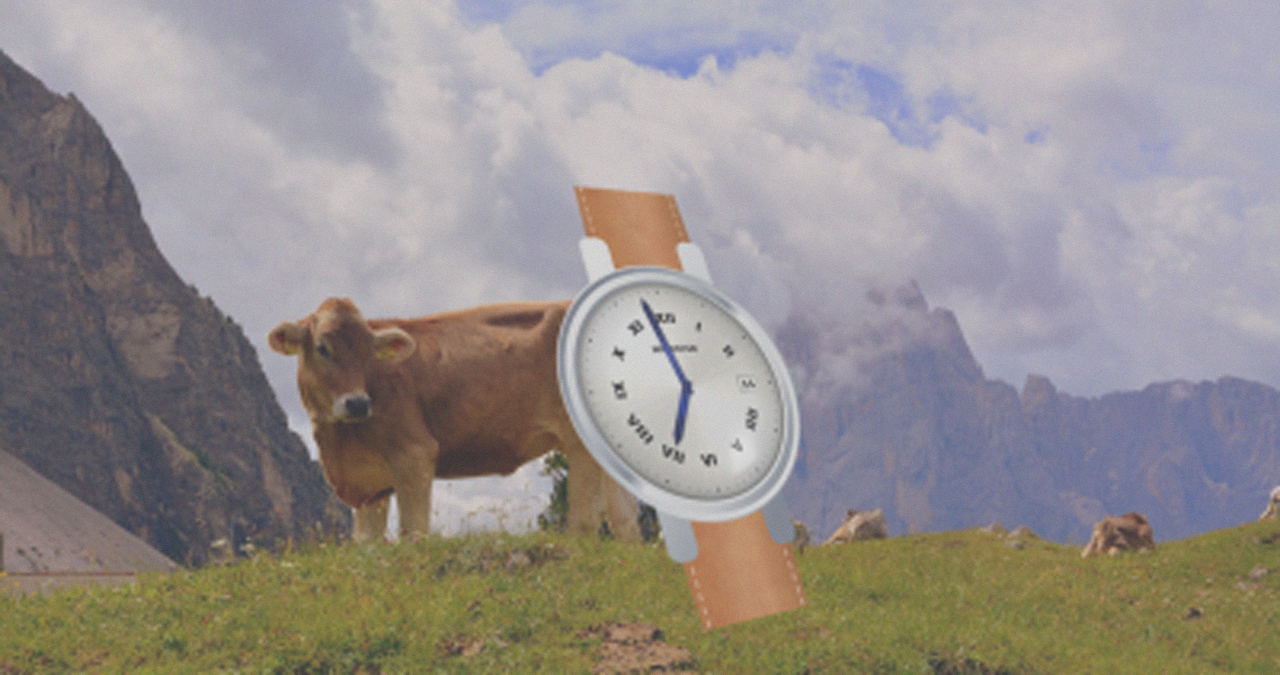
6:58
